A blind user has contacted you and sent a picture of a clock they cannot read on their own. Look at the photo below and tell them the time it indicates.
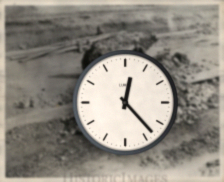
12:23
